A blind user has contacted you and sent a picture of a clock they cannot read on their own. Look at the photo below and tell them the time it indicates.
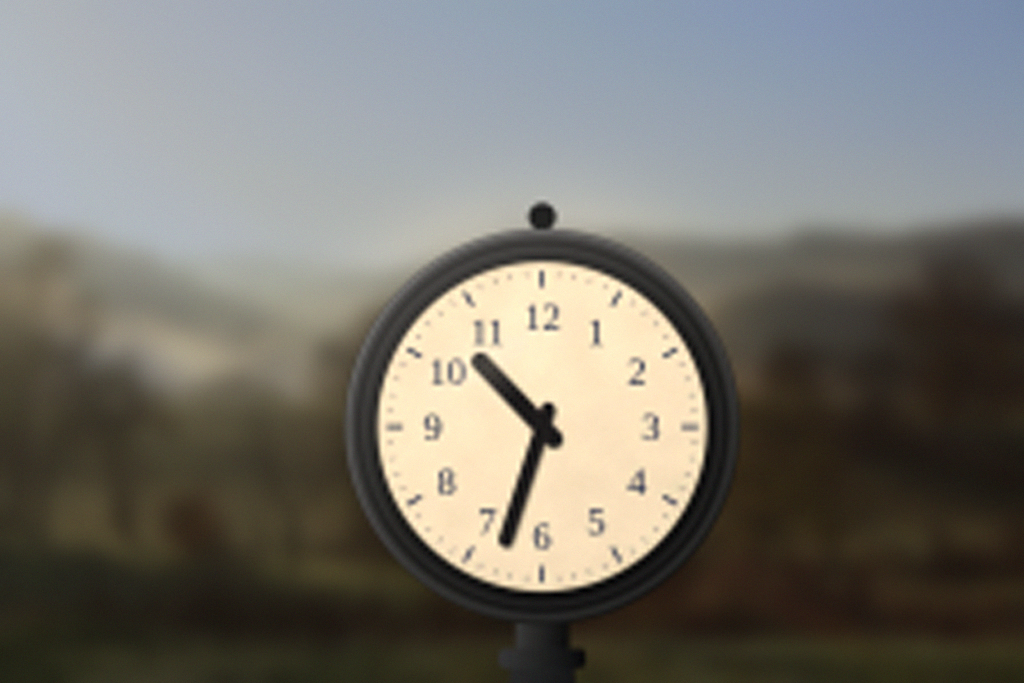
10:33
